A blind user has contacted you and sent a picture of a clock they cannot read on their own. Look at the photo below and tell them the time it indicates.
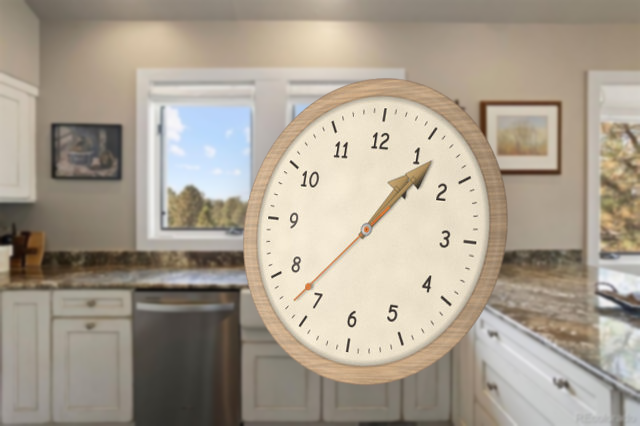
1:06:37
